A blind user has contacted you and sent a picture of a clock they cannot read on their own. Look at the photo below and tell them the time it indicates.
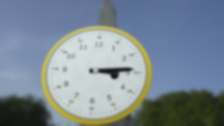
3:14
